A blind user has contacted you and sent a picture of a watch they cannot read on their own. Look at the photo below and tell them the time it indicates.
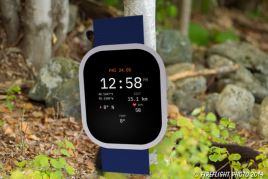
12:58
